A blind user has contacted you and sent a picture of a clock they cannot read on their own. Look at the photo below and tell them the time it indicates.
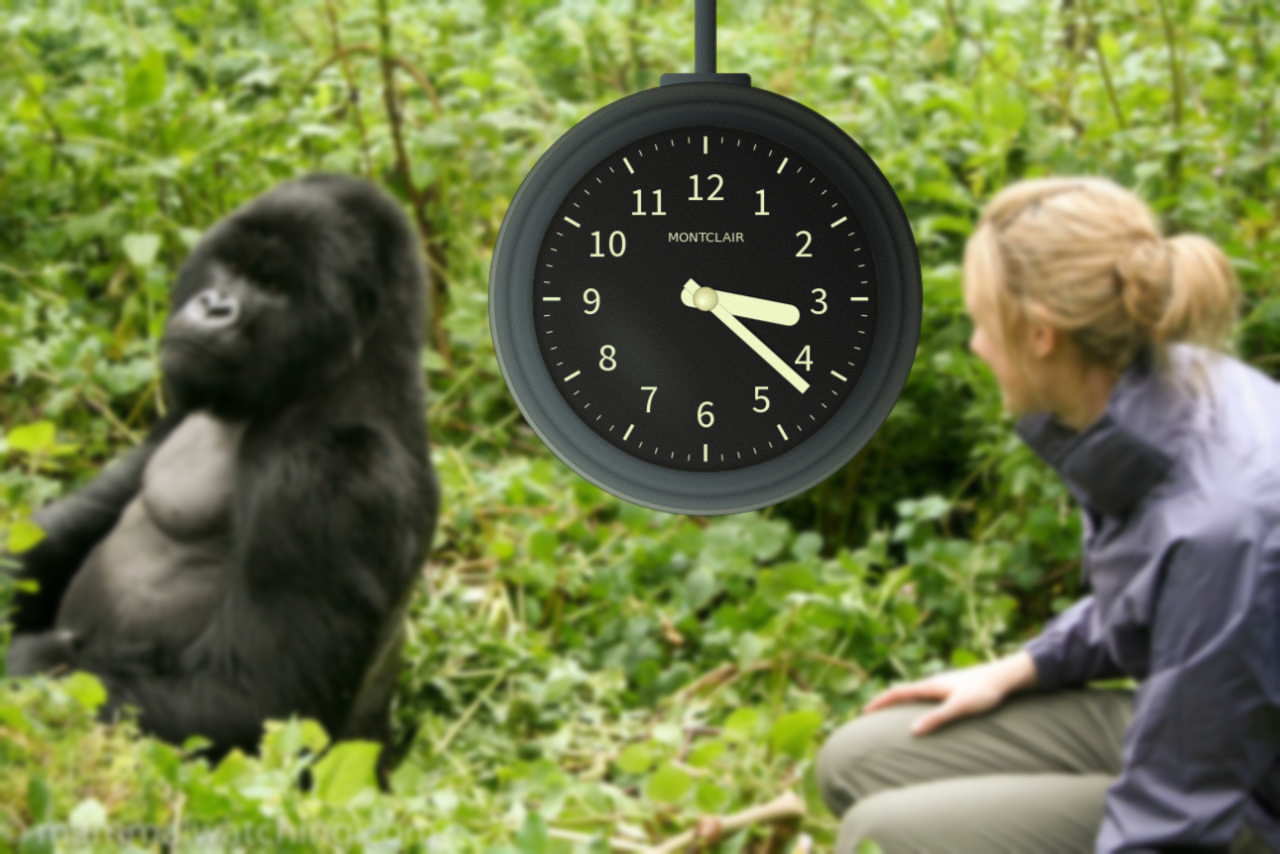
3:22
